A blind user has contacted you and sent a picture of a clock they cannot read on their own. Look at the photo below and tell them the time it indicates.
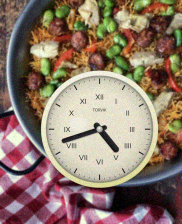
4:42
